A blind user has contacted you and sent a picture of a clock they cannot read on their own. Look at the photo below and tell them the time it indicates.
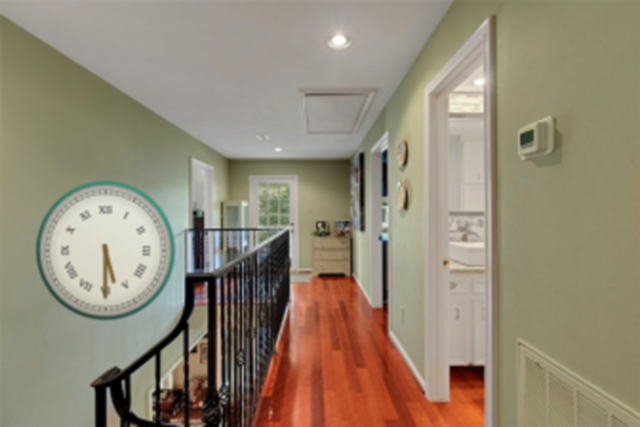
5:30
